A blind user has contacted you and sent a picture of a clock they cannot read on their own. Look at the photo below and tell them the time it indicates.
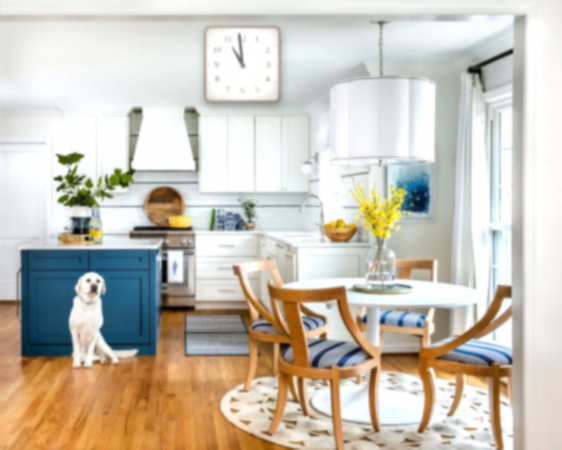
10:59
